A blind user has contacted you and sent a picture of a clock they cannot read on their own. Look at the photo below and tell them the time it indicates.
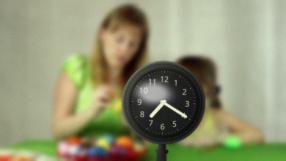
7:20
